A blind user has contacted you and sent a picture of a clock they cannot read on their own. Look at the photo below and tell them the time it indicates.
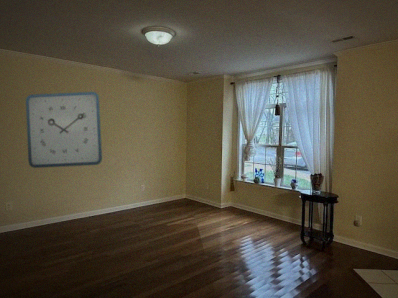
10:09
